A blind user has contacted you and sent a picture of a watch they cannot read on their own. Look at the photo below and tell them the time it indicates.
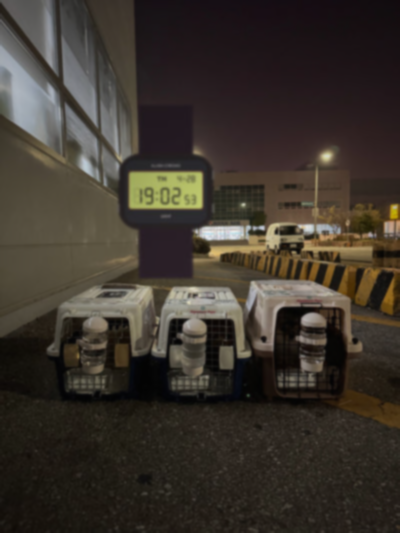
19:02
